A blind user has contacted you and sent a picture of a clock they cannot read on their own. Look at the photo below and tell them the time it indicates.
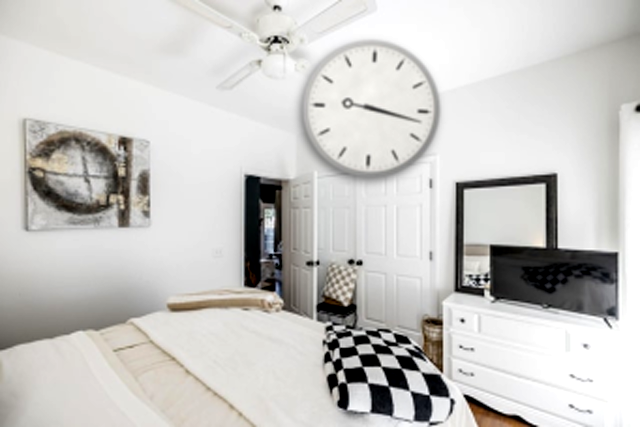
9:17
